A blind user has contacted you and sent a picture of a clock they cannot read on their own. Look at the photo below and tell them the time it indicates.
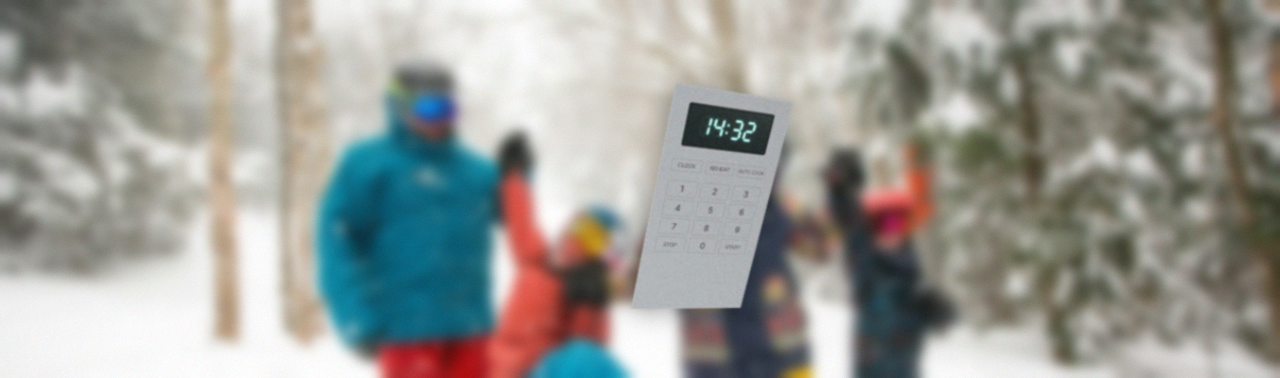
14:32
